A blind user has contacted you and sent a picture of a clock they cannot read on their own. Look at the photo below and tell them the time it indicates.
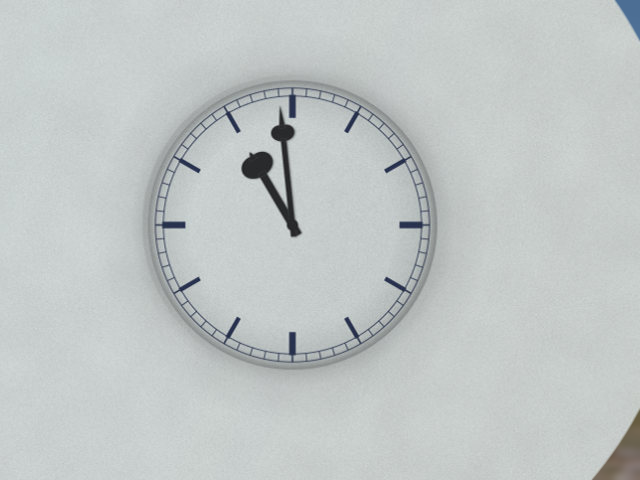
10:59
